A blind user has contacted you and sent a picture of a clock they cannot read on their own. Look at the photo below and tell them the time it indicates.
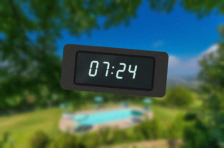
7:24
